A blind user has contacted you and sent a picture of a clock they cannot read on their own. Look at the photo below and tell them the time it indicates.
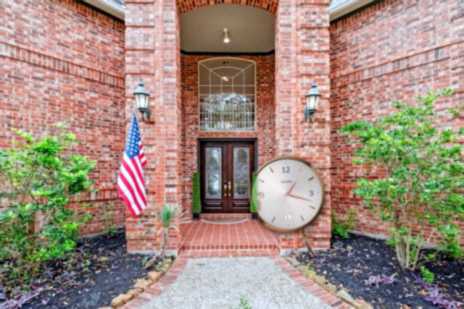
1:18
